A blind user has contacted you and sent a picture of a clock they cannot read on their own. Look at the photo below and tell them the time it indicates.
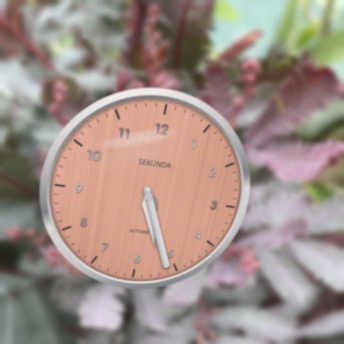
5:26
